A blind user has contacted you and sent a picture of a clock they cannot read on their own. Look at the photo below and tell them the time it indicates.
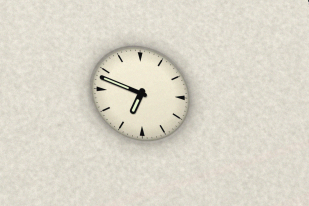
6:48
